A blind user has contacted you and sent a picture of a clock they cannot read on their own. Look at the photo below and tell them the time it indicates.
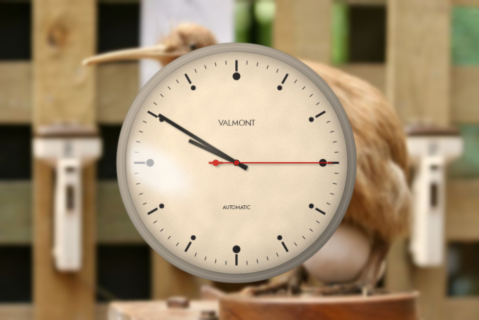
9:50:15
